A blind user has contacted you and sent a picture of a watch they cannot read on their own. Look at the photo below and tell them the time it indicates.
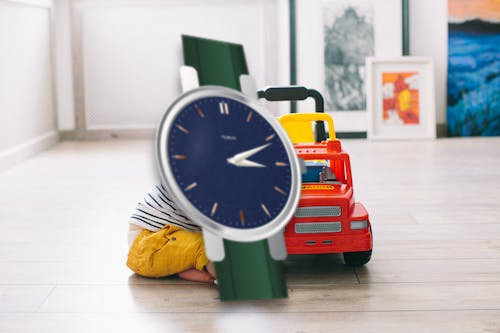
3:11
